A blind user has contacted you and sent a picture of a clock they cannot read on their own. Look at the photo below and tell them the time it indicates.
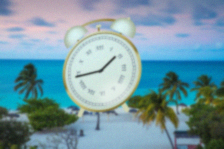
1:44
